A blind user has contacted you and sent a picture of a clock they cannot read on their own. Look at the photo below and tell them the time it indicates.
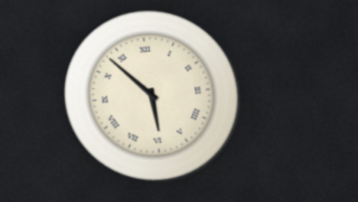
5:53
